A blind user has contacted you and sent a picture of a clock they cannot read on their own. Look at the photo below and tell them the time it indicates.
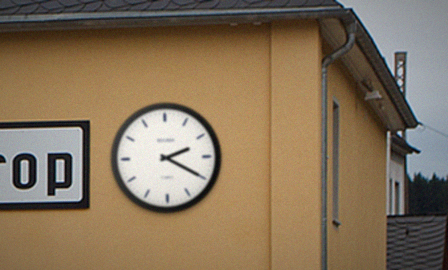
2:20
